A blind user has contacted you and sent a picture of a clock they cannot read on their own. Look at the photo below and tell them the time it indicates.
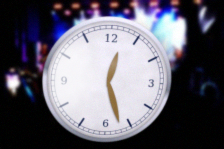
12:27
